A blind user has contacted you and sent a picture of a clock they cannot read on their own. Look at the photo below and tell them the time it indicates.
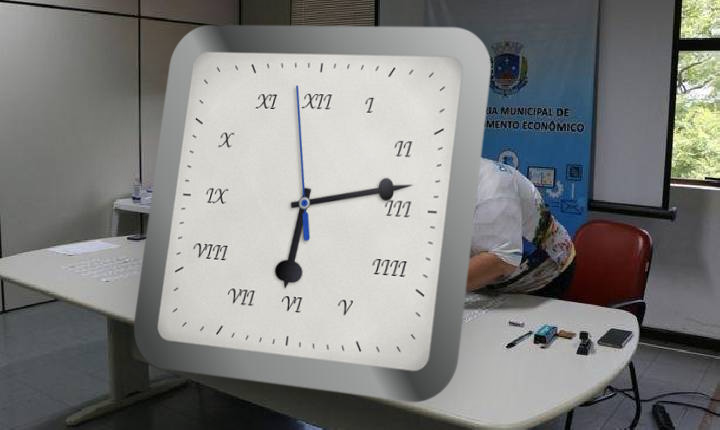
6:12:58
